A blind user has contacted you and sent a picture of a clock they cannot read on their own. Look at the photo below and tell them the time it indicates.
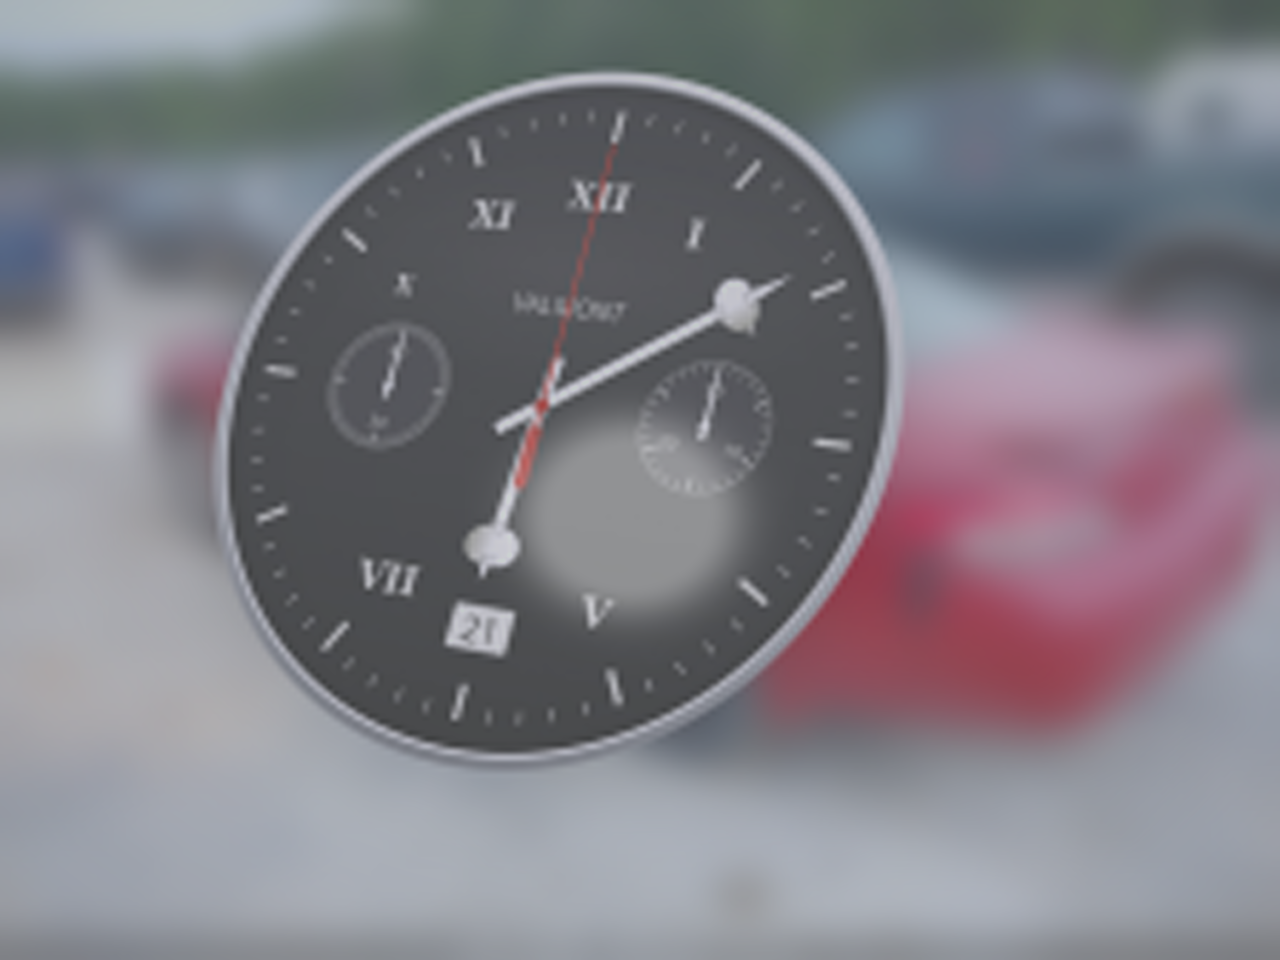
6:09
